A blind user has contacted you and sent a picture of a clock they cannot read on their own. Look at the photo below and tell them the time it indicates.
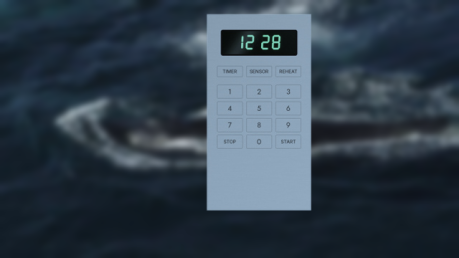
12:28
